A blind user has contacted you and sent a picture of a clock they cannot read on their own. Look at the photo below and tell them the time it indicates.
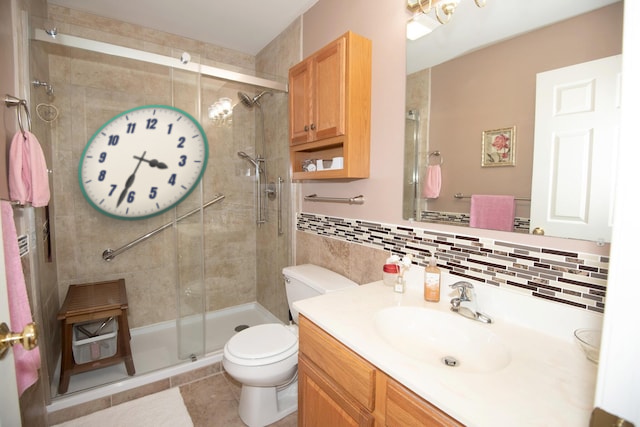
3:32
